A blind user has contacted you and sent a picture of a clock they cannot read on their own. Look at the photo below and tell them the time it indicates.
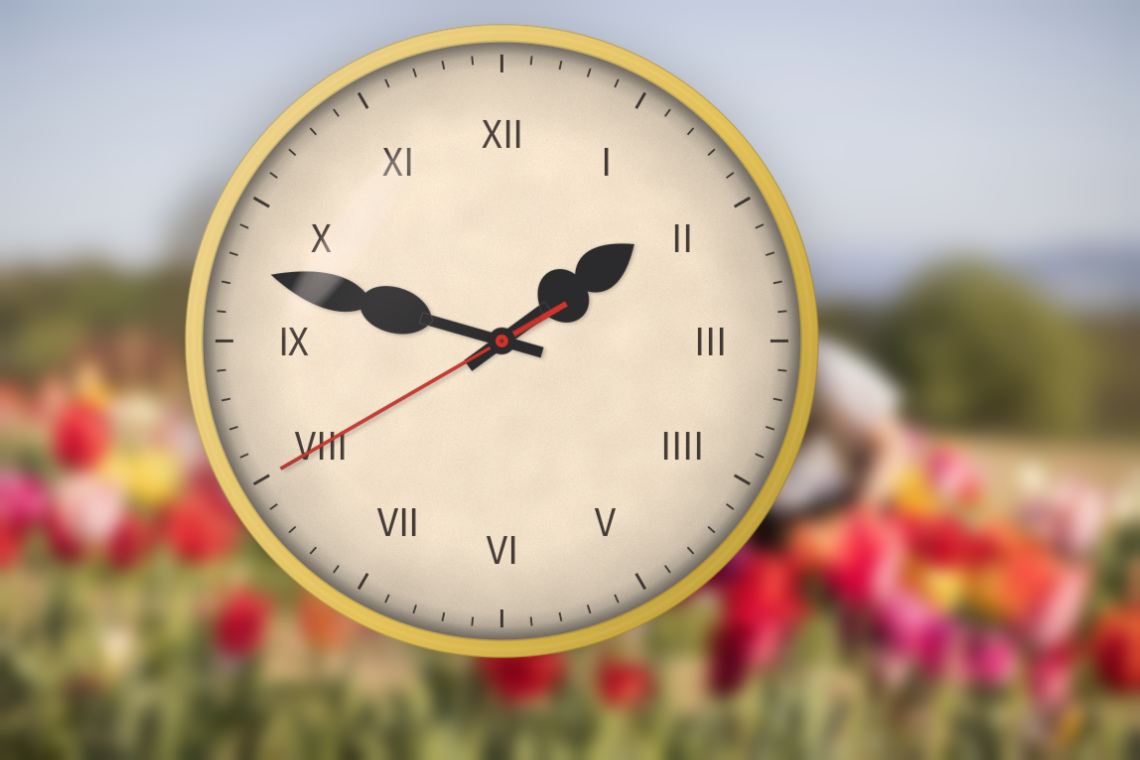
1:47:40
